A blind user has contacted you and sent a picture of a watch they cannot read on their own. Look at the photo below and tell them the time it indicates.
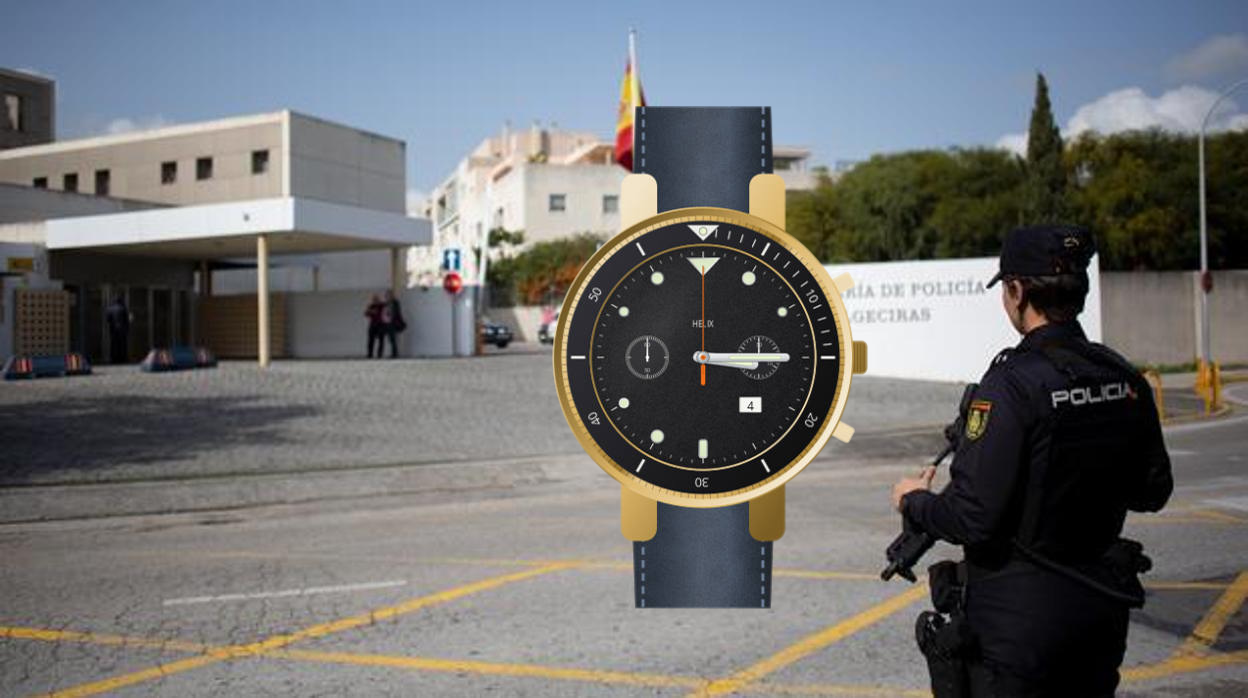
3:15
